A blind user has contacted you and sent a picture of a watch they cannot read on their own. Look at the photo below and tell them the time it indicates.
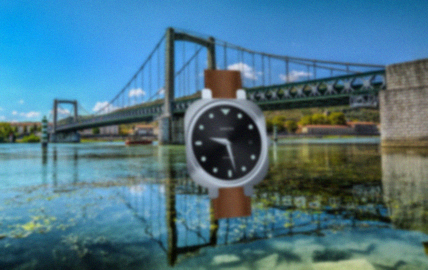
9:28
